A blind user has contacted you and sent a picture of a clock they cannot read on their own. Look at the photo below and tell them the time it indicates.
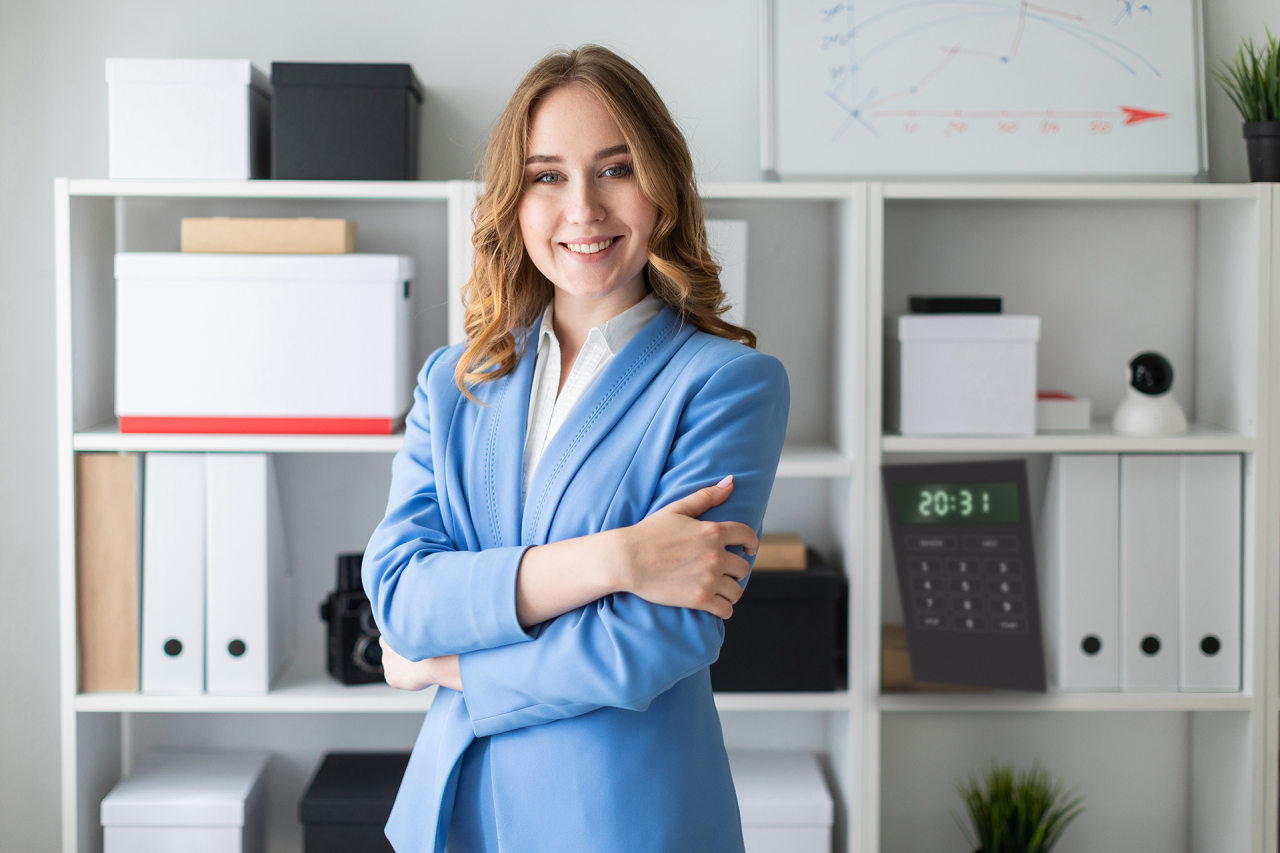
20:31
